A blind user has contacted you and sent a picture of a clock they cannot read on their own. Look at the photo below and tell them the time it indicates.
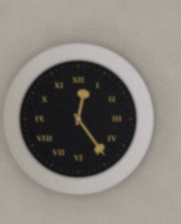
12:24
